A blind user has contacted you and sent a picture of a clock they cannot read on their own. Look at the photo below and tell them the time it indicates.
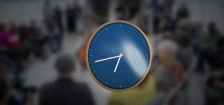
6:43
